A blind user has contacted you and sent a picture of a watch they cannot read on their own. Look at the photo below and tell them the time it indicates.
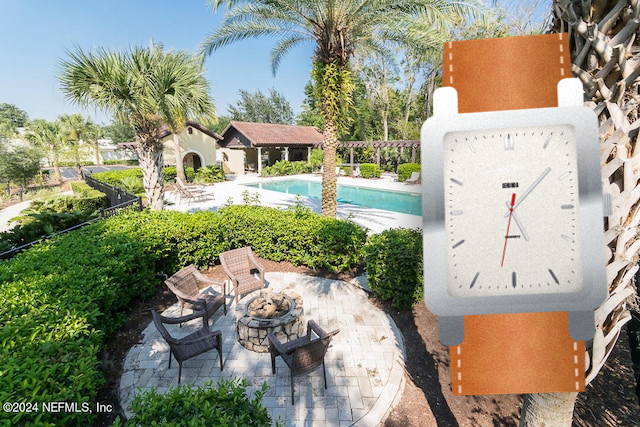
5:07:32
